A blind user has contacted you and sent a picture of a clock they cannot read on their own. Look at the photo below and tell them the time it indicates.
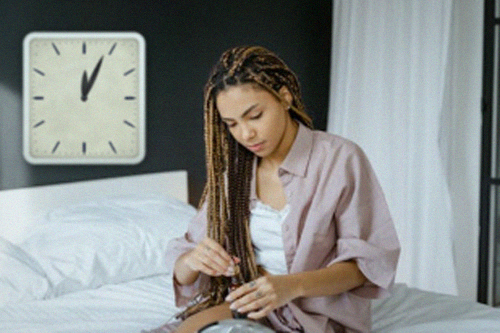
12:04
